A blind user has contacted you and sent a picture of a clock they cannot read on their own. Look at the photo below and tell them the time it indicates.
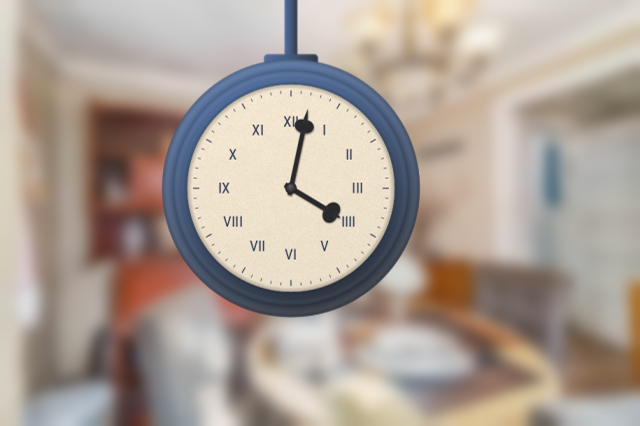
4:02
